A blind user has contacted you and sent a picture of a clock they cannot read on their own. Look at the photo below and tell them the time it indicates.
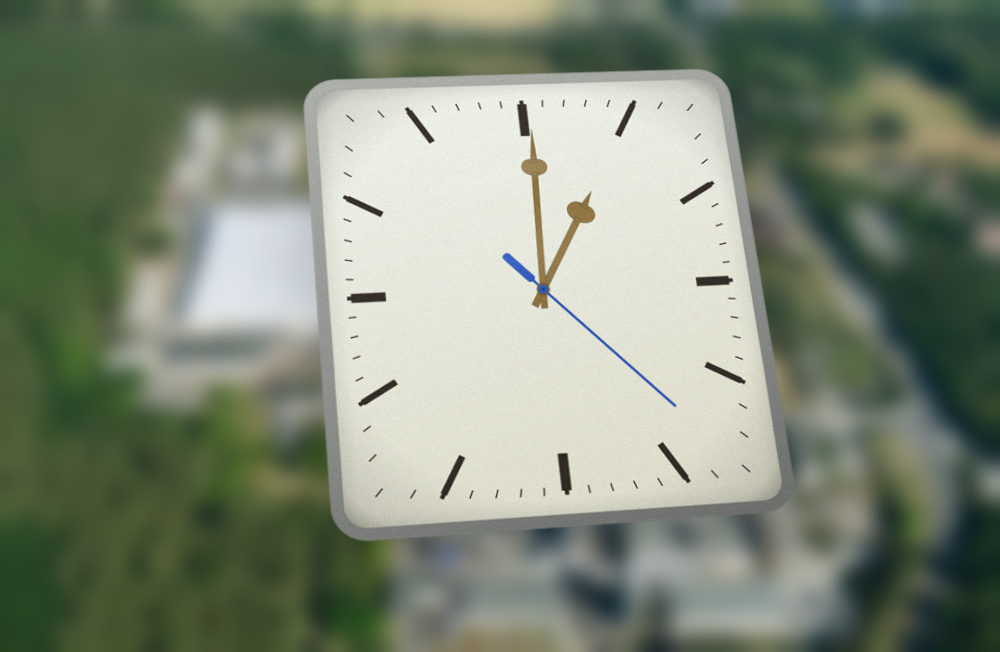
1:00:23
